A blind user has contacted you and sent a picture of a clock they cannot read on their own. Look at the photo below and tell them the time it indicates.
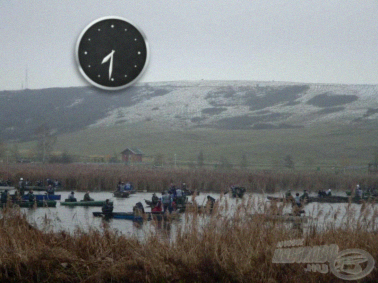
7:31
